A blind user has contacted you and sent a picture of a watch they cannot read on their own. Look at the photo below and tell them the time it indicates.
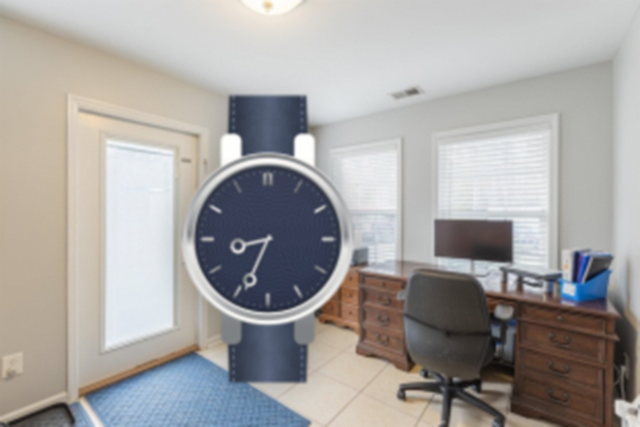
8:34
